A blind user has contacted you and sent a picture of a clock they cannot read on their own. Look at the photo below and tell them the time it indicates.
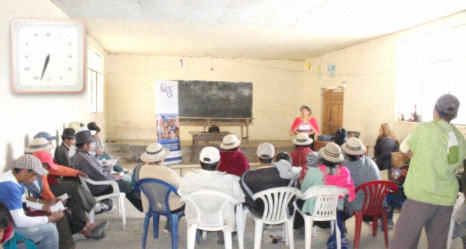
6:33
